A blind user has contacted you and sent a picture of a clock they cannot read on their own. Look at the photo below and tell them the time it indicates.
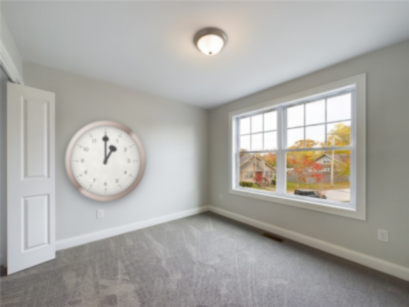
1:00
